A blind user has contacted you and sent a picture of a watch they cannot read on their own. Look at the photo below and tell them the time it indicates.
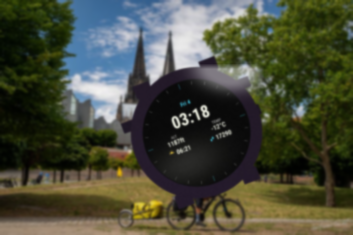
3:18
